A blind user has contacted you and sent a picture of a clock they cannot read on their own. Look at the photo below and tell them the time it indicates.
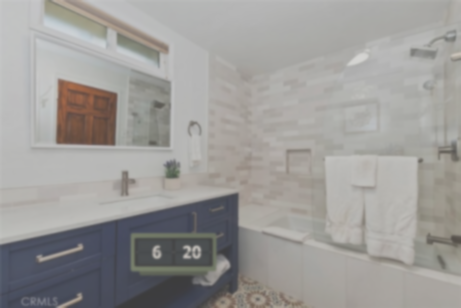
6:20
